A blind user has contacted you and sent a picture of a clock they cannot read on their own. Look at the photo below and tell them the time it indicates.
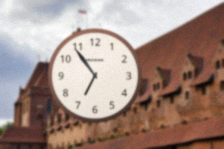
6:54
